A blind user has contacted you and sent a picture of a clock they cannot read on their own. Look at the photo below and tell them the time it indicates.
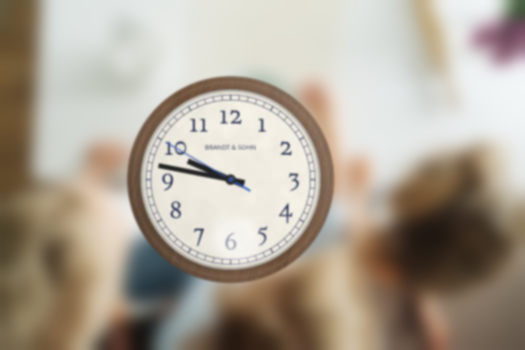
9:46:50
